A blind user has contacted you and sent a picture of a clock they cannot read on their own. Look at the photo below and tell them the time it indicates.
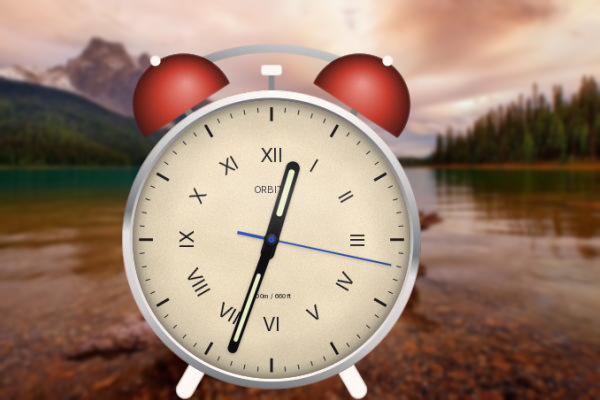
12:33:17
